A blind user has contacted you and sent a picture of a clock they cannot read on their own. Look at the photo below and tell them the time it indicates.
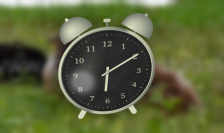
6:10
